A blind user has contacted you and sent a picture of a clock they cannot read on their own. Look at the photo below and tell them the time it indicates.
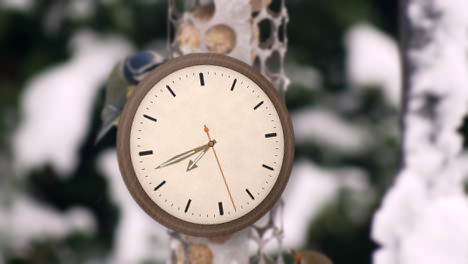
7:42:28
